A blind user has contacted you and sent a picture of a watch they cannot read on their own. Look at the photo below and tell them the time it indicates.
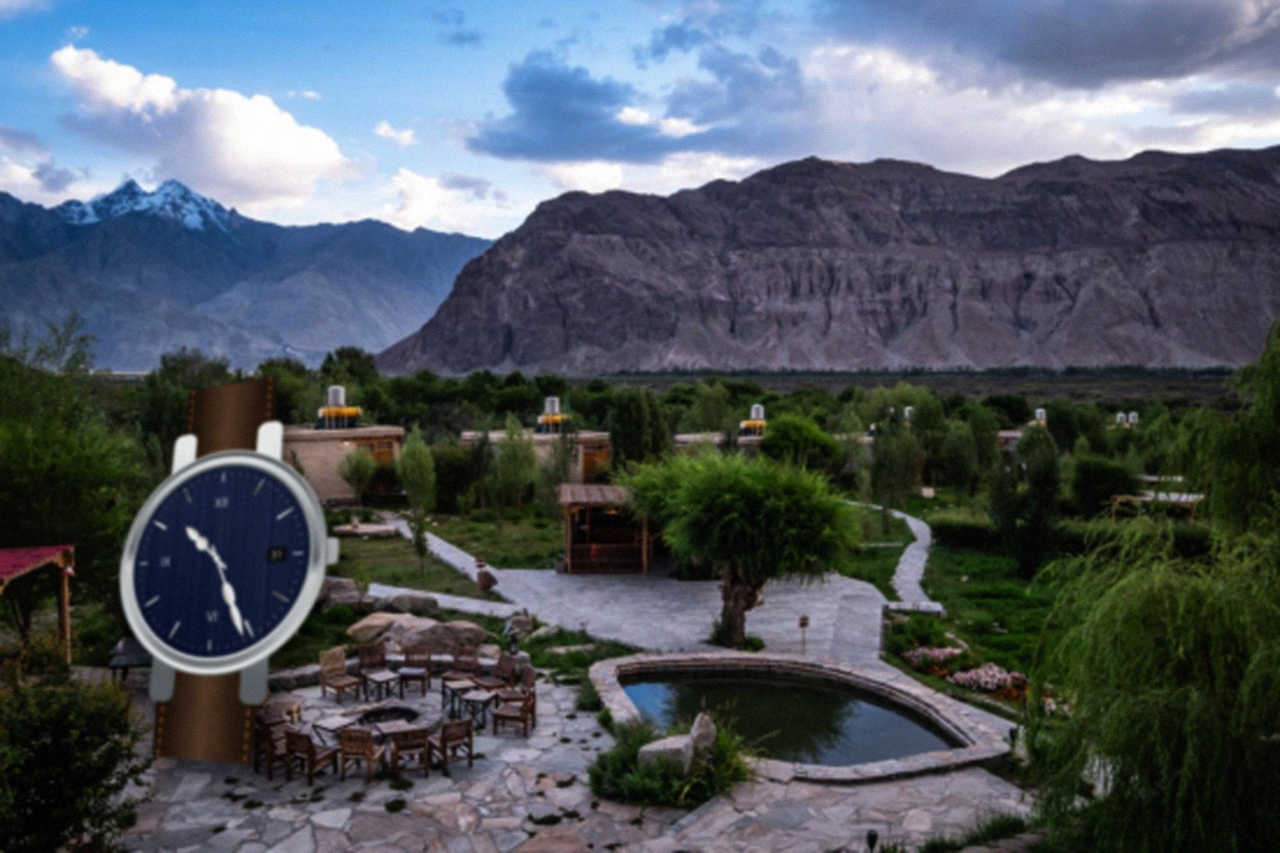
10:26
